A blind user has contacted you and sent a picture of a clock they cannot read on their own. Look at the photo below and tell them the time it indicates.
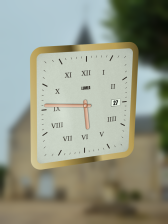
5:46
